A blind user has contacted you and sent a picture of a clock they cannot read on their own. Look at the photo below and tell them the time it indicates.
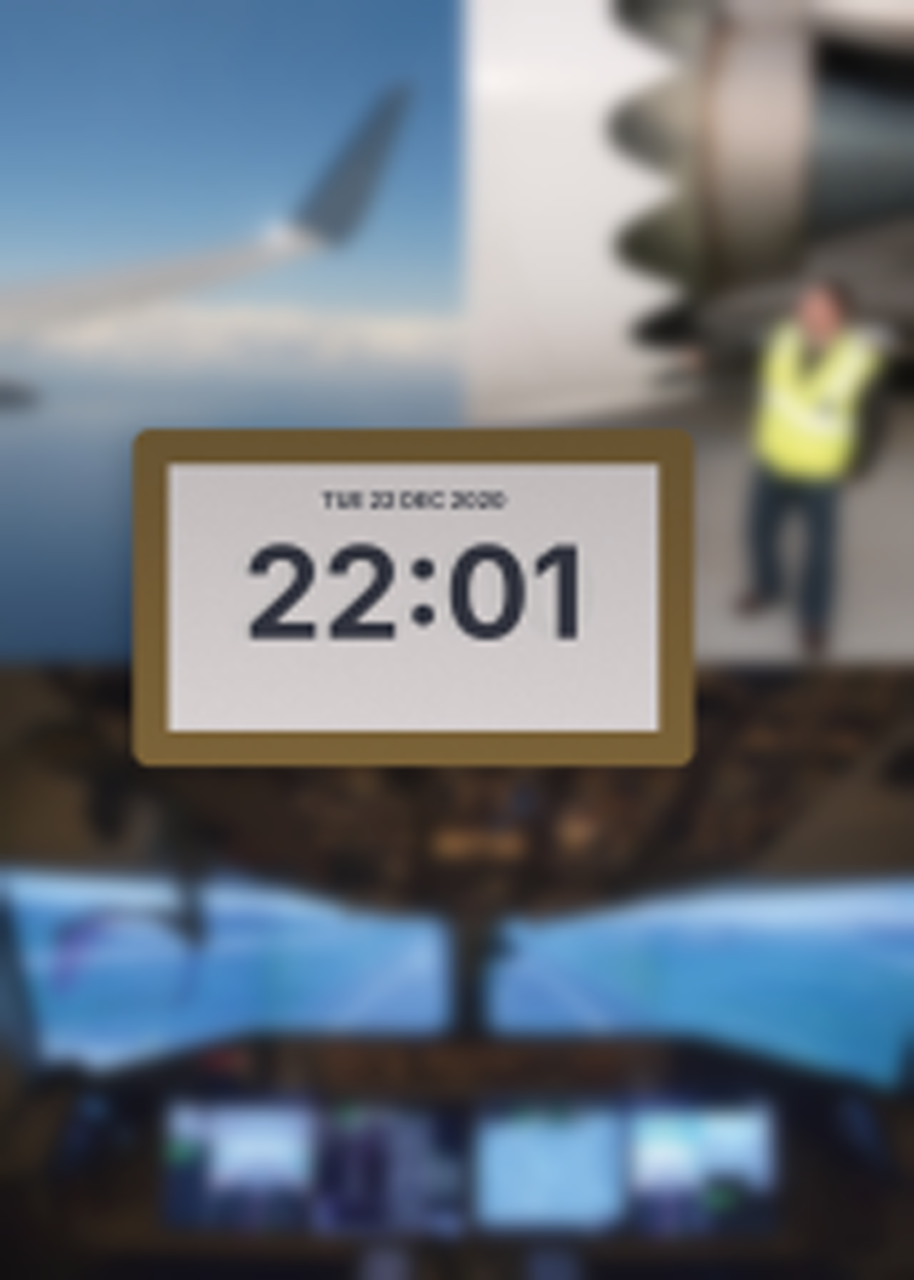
22:01
